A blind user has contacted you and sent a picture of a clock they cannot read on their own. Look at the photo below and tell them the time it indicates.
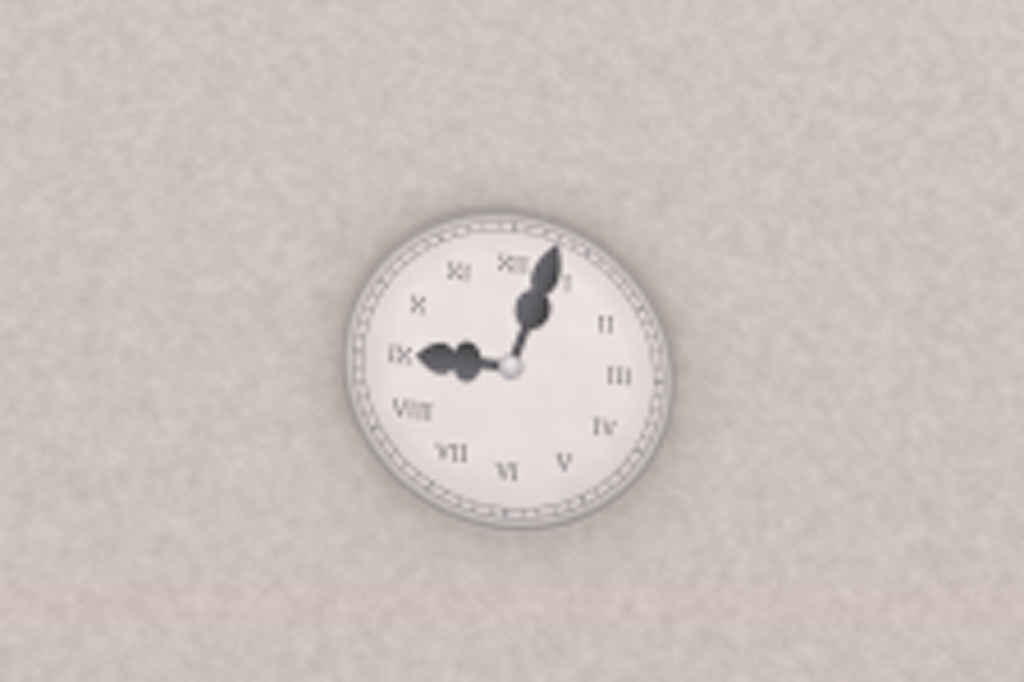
9:03
